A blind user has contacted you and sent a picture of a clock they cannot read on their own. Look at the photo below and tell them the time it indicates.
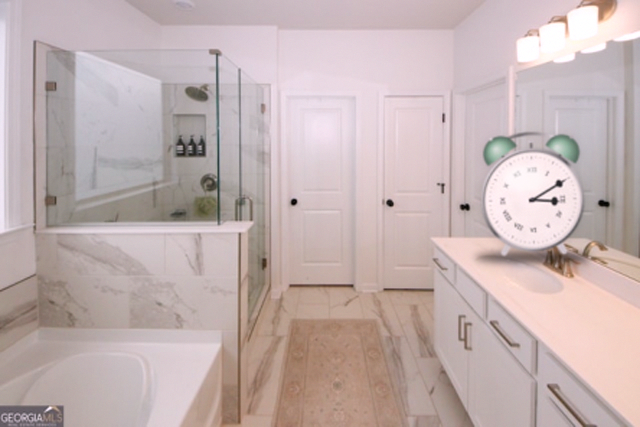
3:10
